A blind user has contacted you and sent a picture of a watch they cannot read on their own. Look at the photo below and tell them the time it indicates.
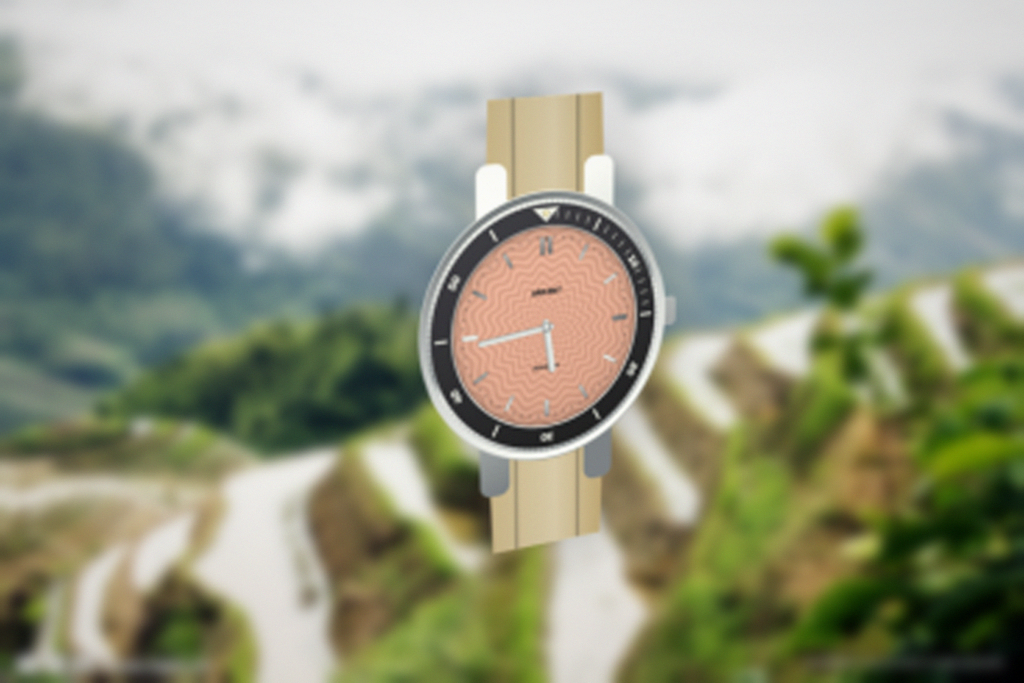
5:44
